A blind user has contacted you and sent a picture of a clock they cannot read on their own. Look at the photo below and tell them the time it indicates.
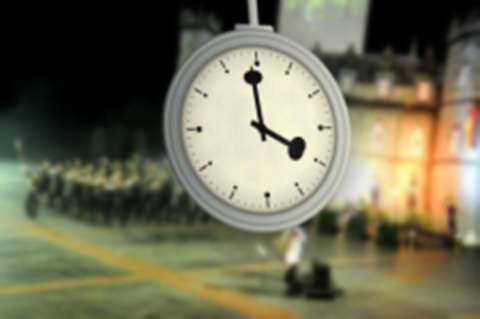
3:59
